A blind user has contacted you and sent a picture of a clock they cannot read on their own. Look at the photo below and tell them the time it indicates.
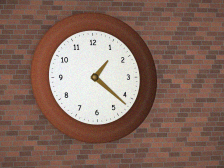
1:22
